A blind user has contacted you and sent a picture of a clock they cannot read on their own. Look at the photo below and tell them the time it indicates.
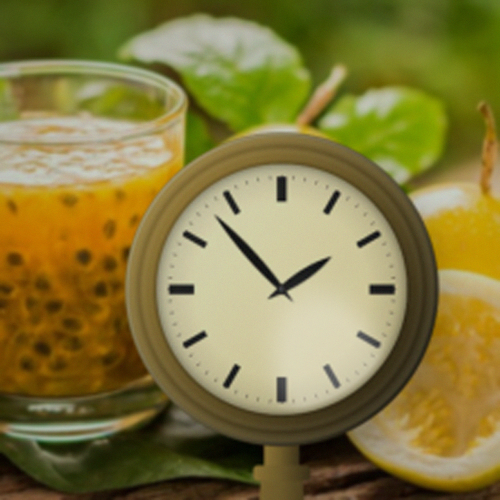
1:53
